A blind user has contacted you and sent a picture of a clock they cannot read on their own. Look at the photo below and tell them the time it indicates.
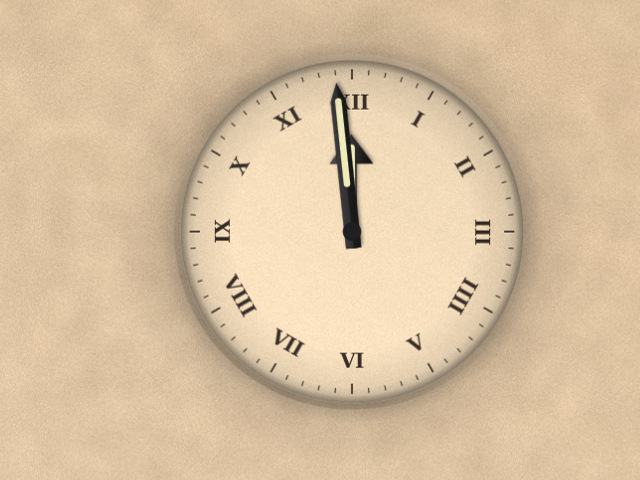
11:59
